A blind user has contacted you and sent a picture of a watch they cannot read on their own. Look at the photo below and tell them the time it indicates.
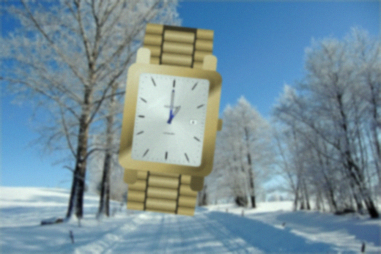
1:00
